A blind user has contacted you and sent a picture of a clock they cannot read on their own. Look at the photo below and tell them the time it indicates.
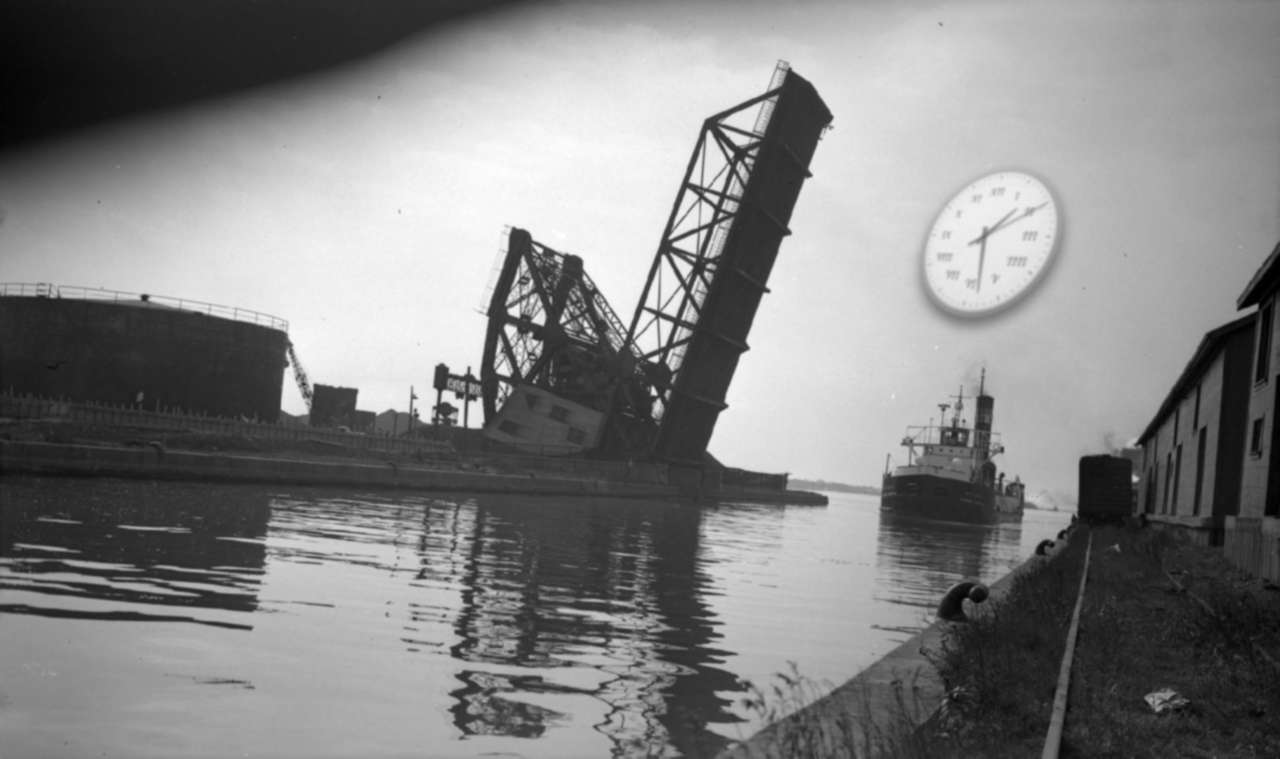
1:28:10
